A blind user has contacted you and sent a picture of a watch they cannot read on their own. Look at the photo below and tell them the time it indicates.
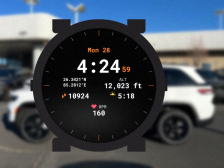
4:24:59
